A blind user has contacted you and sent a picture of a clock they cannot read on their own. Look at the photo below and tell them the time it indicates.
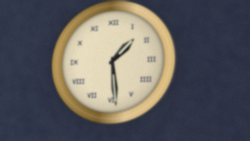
1:29
